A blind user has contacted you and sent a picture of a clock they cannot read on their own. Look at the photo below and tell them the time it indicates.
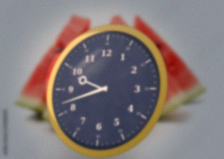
9:42
